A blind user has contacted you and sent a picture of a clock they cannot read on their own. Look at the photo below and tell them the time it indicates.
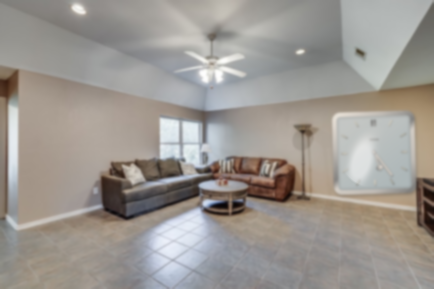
5:24
